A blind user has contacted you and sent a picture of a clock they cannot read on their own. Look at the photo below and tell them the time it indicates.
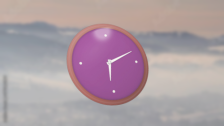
6:11
